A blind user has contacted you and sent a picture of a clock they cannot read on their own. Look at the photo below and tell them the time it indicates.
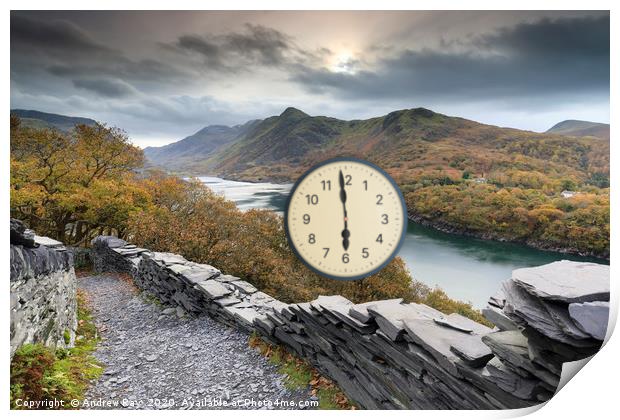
5:59
